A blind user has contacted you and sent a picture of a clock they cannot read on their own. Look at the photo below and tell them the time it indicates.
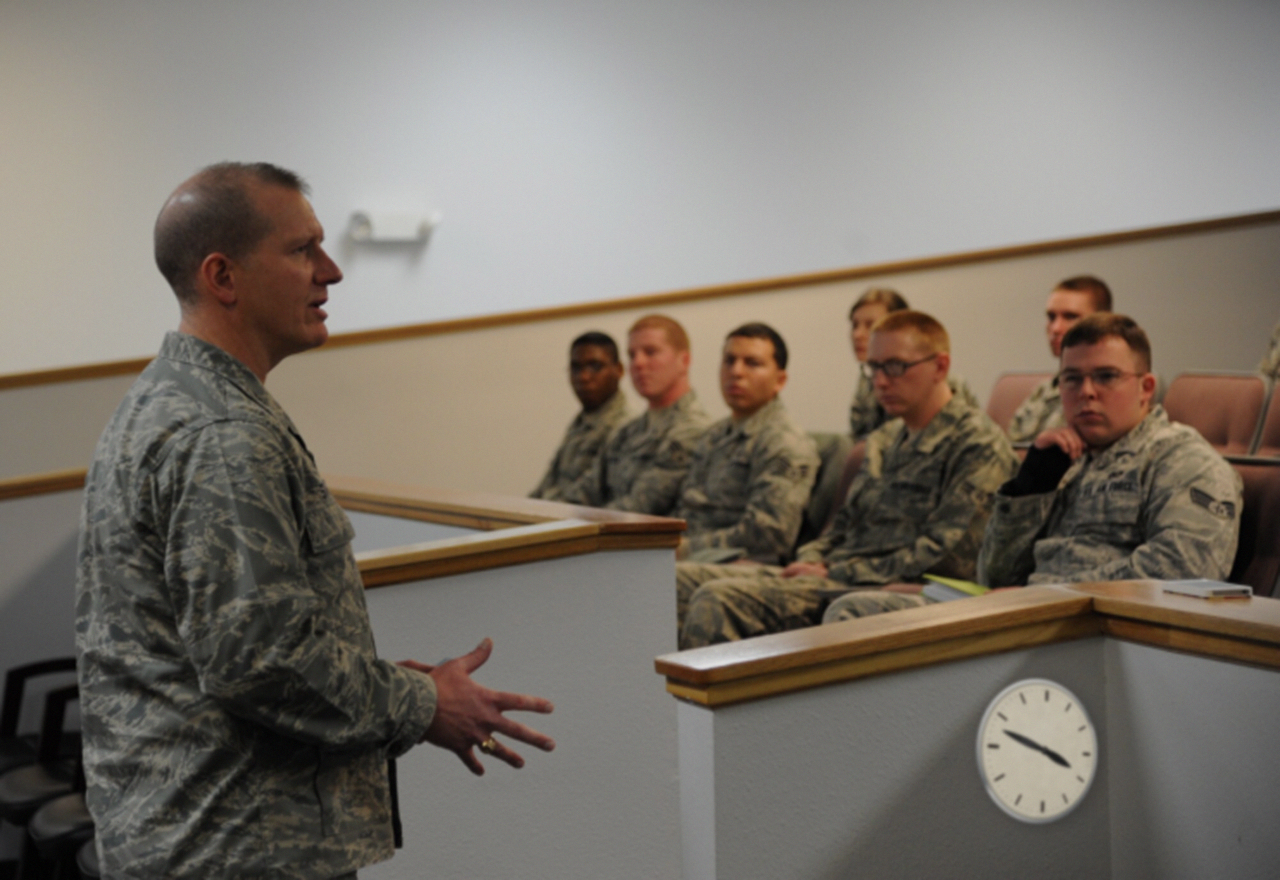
3:48
